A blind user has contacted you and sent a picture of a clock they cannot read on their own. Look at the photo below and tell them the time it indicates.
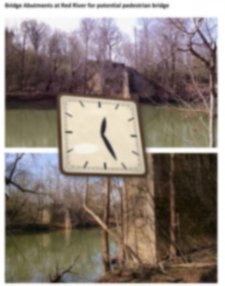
12:26
